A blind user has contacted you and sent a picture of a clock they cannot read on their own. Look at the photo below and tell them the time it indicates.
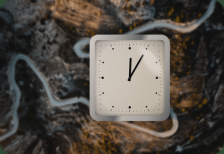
12:05
